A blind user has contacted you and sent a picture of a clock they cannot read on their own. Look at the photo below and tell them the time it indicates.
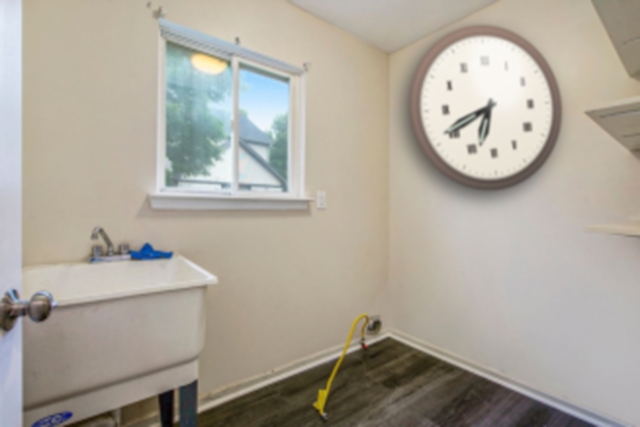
6:41
